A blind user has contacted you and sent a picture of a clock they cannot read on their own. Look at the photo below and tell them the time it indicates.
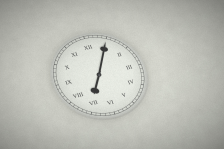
7:05
